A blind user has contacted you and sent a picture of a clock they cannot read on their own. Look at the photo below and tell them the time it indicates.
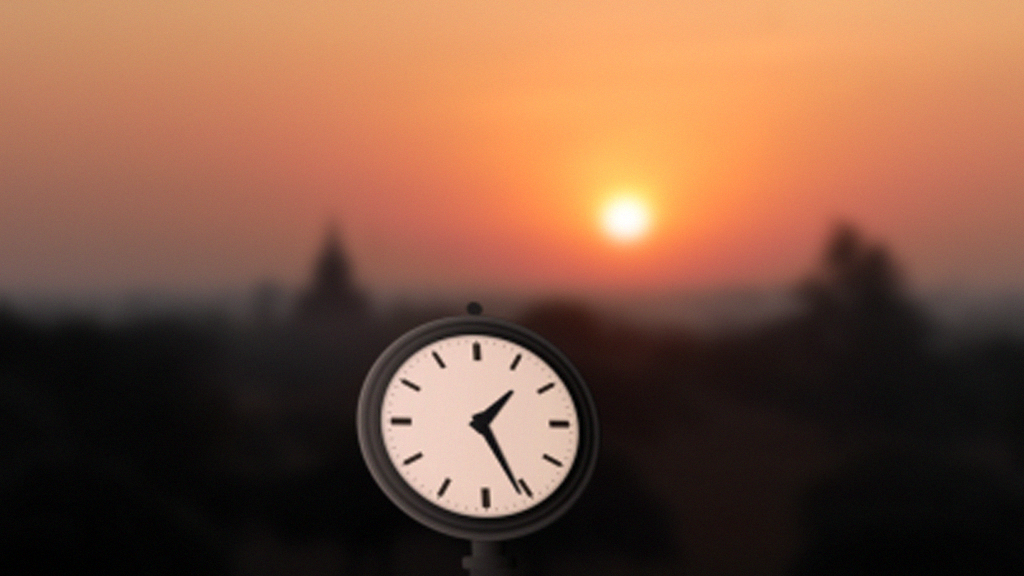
1:26
